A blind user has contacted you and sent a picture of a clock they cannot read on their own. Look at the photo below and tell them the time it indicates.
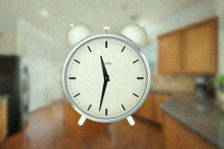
11:32
